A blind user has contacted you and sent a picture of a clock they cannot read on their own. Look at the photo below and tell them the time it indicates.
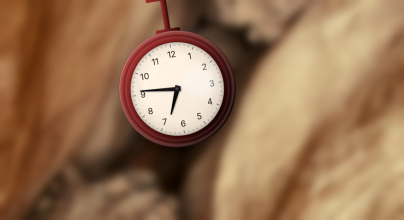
6:46
